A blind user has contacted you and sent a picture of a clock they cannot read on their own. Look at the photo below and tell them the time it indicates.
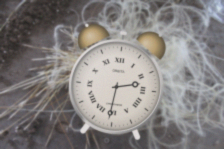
2:31
